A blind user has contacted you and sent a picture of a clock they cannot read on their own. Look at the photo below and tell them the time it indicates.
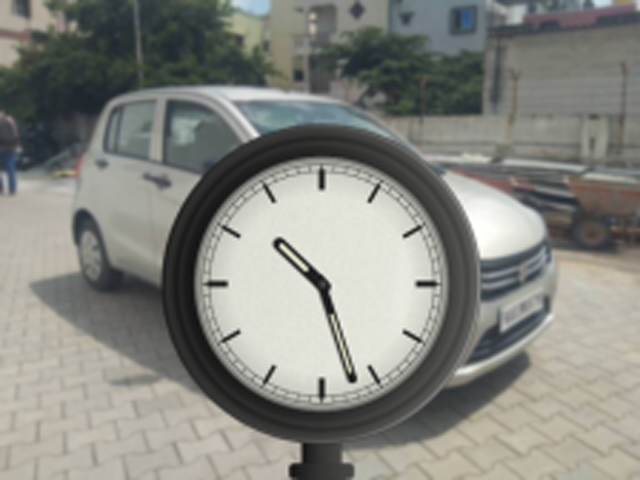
10:27
